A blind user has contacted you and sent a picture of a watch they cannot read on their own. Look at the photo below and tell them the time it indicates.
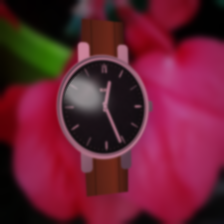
12:26
